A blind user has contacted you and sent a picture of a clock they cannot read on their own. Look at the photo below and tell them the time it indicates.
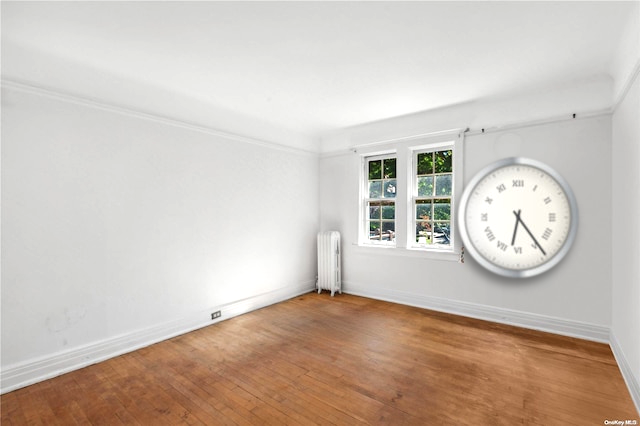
6:24
